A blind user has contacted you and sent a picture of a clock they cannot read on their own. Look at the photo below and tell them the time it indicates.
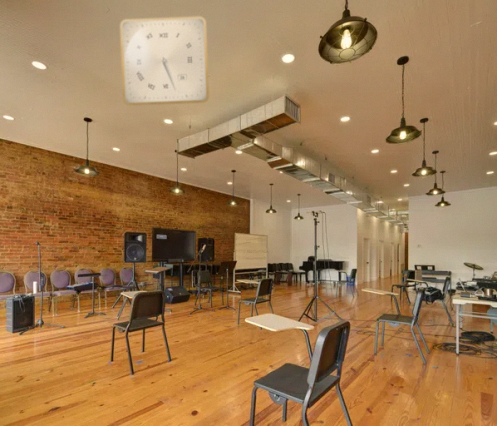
5:27
